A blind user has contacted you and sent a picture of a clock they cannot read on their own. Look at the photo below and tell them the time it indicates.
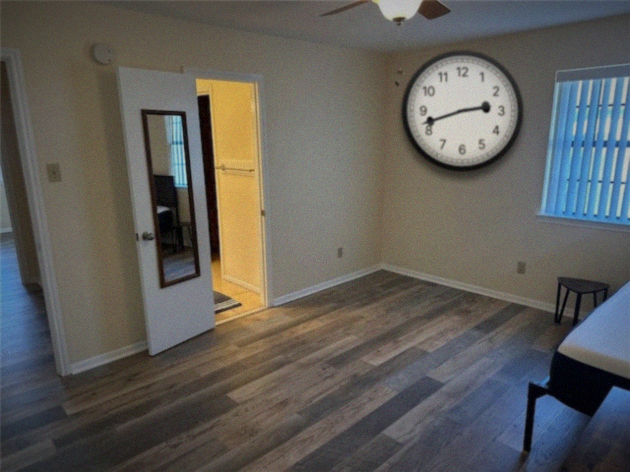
2:42
